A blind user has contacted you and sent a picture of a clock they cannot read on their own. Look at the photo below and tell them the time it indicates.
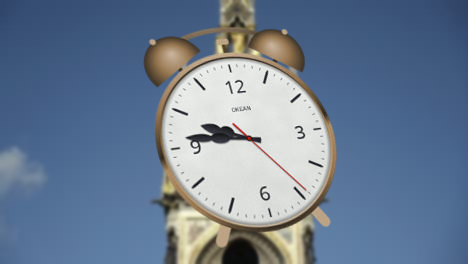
9:46:24
